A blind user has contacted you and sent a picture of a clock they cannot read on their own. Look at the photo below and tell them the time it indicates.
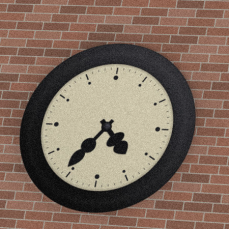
4:36
